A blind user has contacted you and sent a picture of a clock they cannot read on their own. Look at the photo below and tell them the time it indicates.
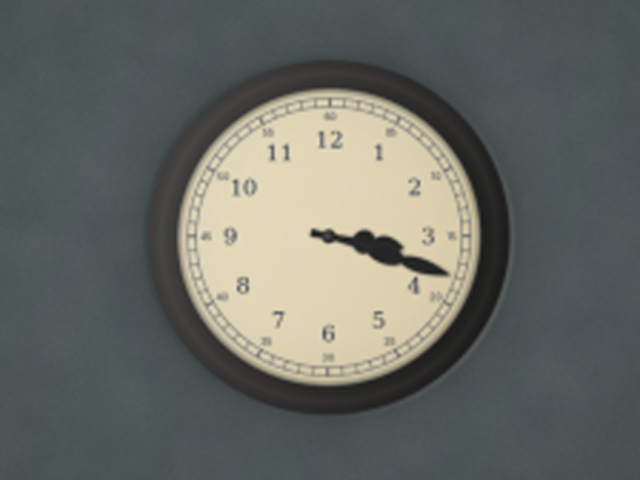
3:18
